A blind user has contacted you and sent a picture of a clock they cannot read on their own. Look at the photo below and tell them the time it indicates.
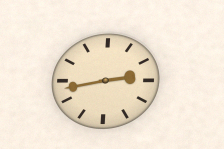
2:43
